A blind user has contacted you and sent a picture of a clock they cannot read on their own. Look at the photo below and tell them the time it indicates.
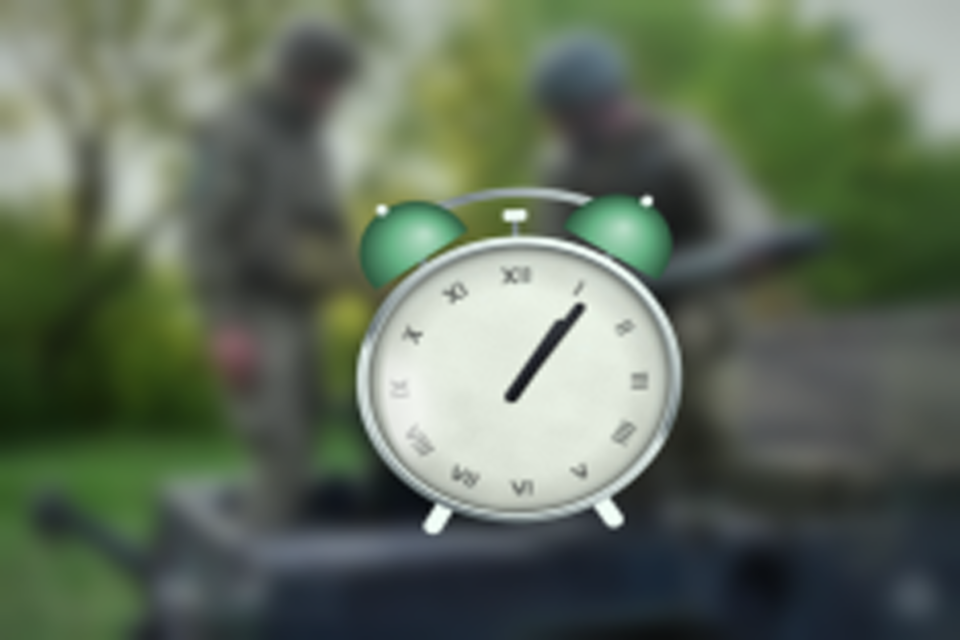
1:06
